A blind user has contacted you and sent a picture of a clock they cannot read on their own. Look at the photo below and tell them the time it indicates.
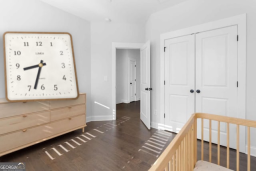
8:33
